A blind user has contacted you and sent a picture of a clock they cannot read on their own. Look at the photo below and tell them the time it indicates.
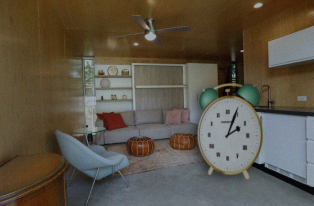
2:04
